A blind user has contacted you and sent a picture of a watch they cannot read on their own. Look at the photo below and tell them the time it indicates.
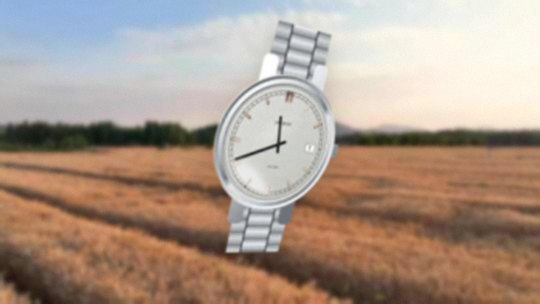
11:41
